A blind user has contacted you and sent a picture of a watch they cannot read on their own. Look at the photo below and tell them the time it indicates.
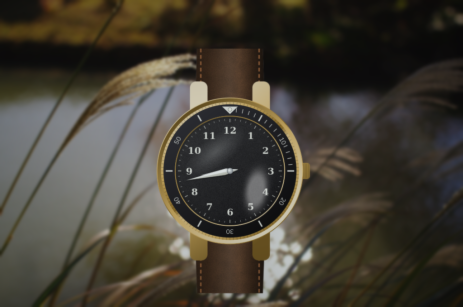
8:43
